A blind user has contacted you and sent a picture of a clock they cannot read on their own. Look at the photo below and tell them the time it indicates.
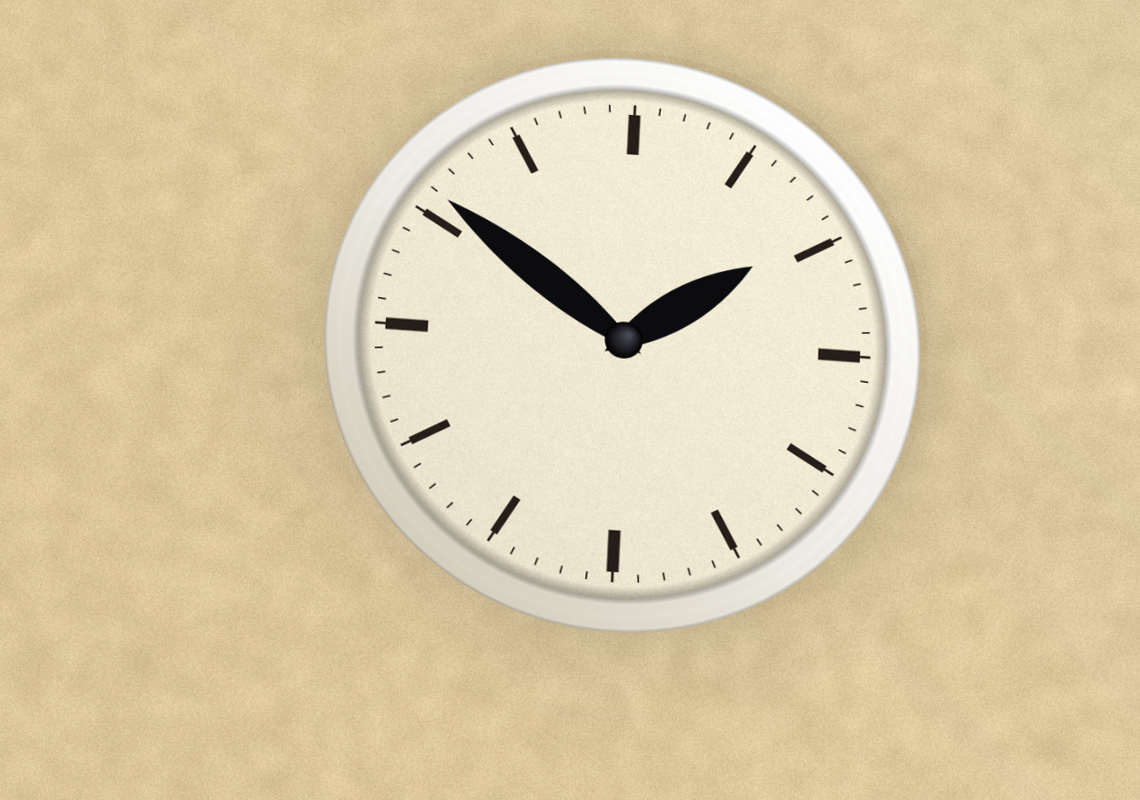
1:51
